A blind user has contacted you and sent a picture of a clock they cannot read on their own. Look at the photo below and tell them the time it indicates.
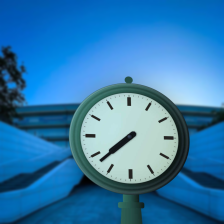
7:38
